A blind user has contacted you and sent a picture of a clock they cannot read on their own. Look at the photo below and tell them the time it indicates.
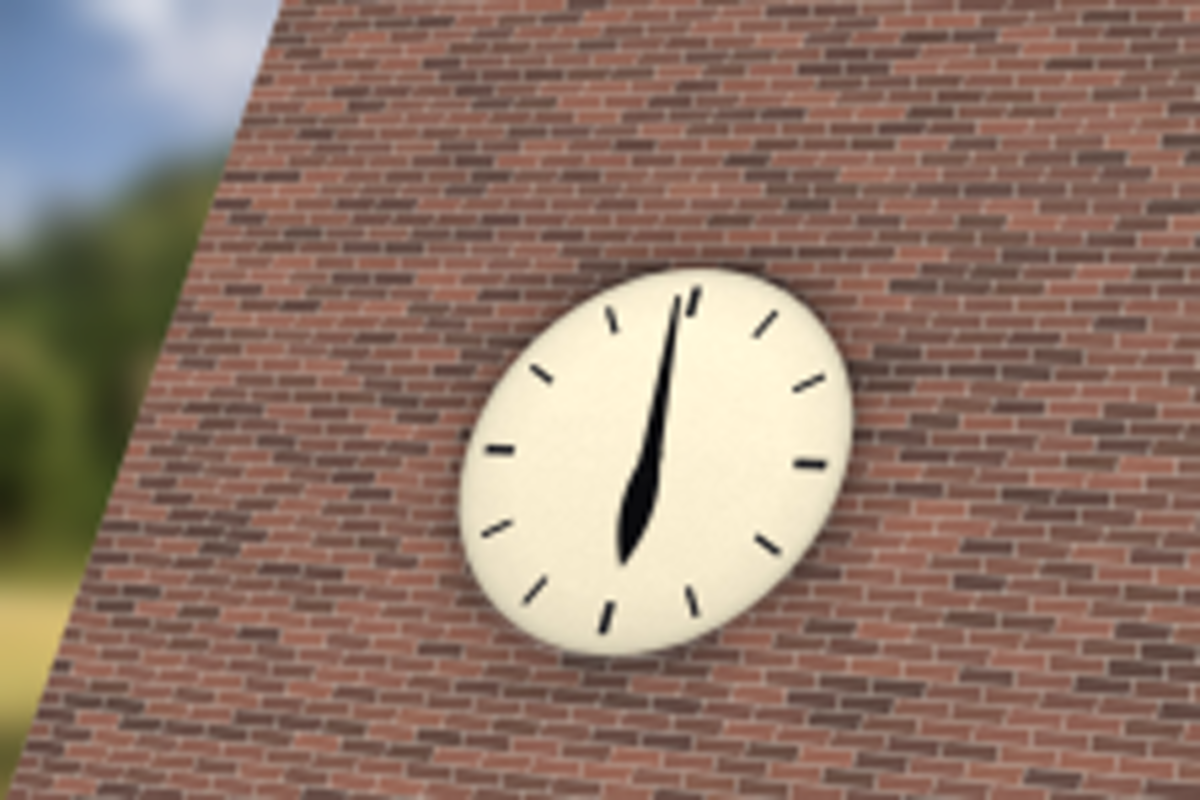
5:59
